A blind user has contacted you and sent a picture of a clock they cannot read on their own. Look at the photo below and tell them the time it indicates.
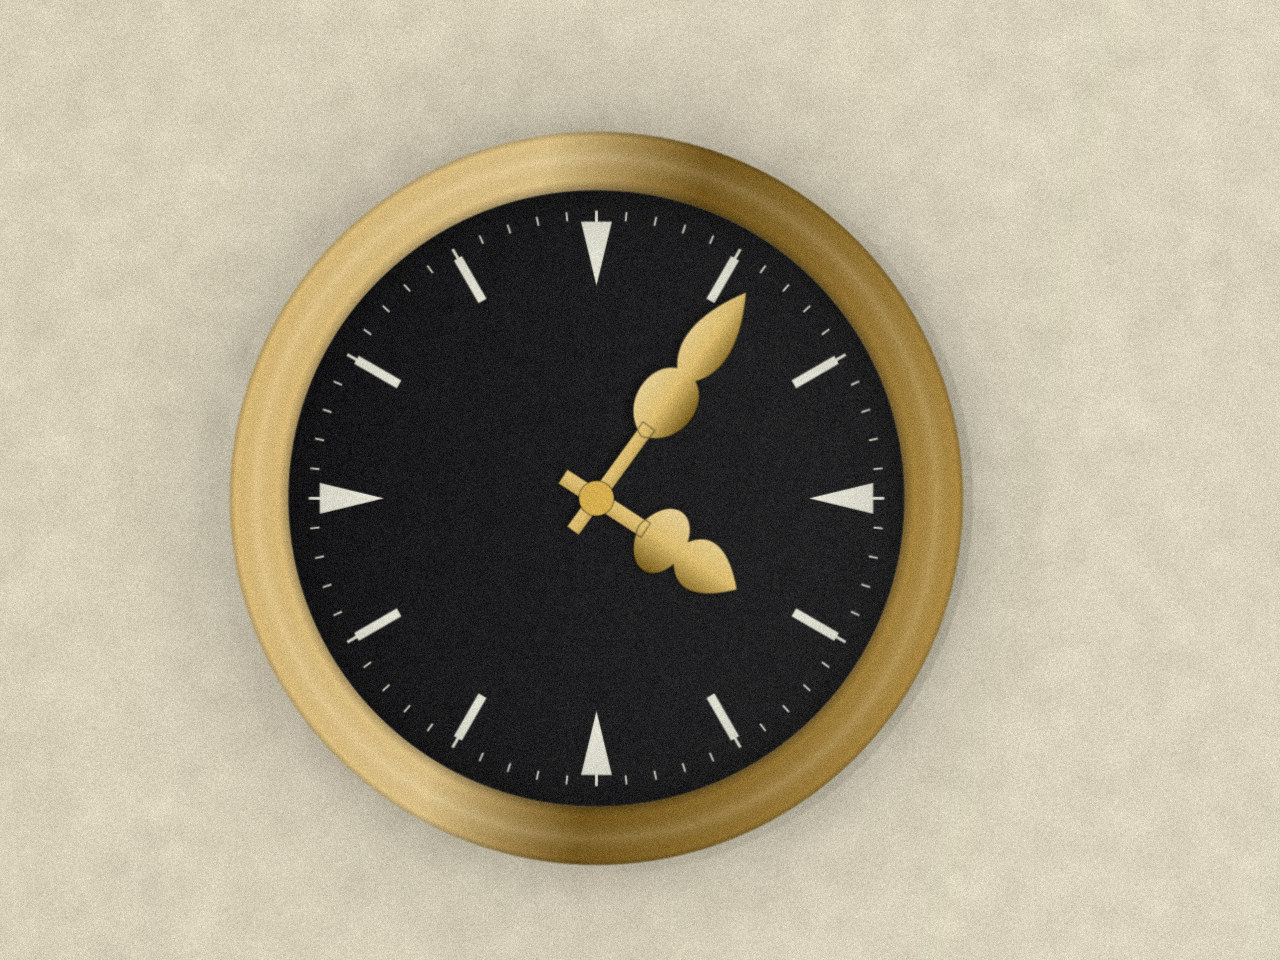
4:06
